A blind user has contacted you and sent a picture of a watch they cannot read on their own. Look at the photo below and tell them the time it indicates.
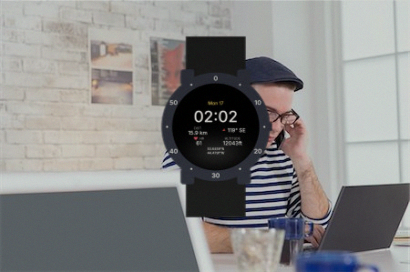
2:02
